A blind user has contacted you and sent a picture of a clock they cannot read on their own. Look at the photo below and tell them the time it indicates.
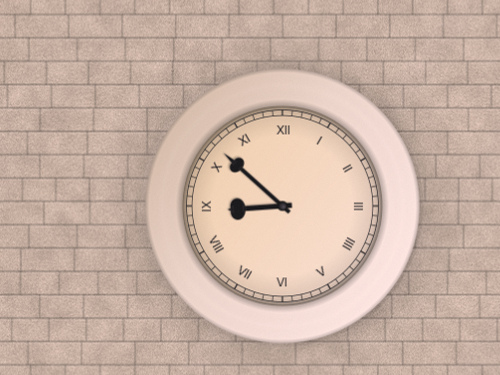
8:52
